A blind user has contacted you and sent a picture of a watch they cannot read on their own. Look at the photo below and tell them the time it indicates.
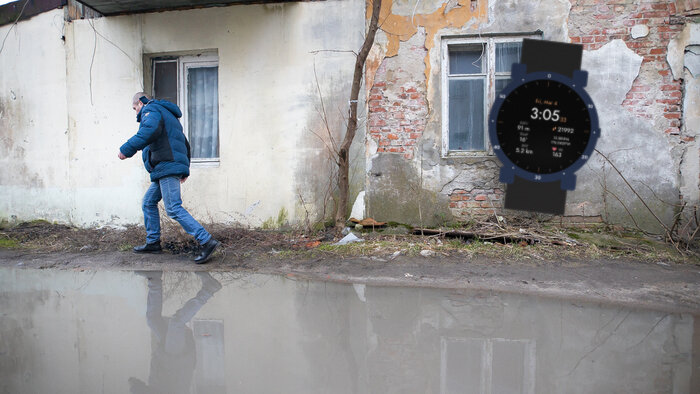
3:05
